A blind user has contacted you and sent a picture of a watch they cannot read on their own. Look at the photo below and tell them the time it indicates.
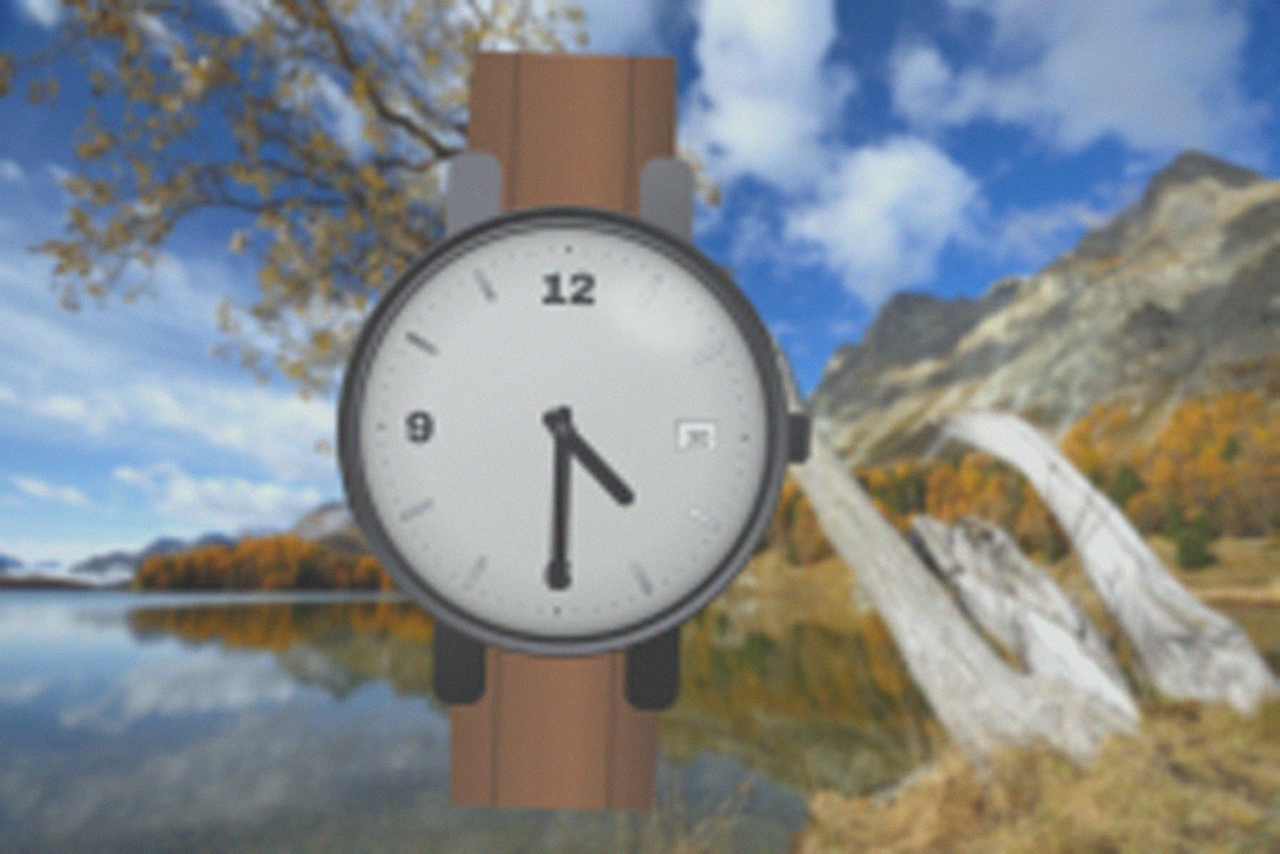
4:30
